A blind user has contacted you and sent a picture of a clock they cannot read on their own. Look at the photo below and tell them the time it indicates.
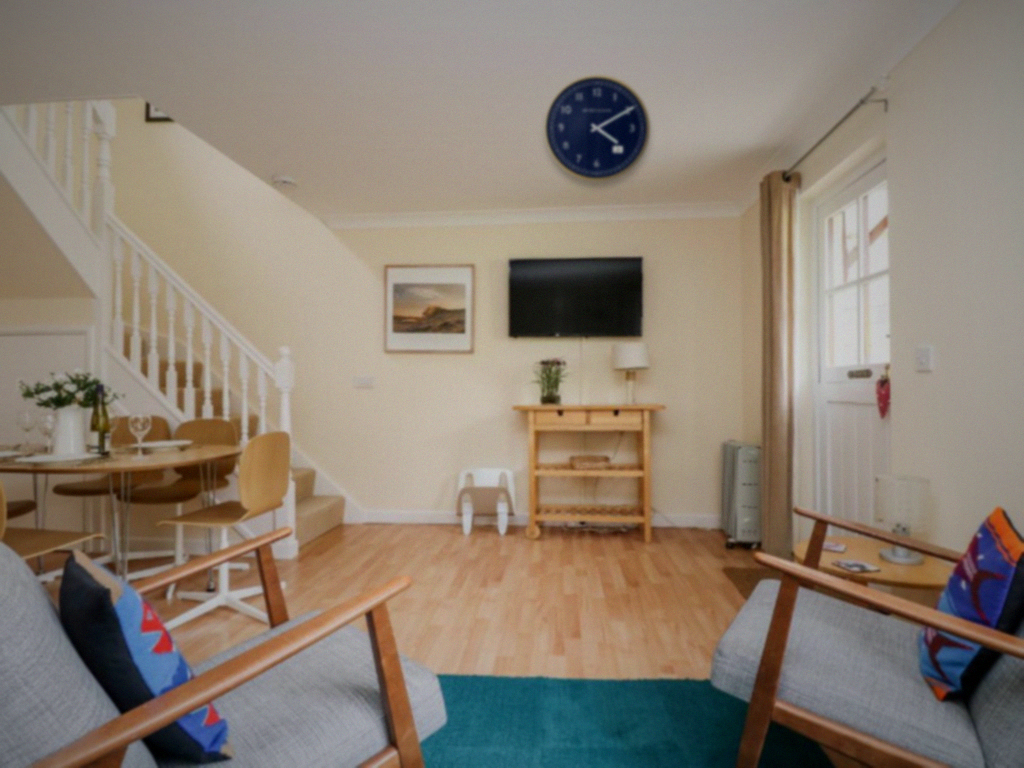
4:10
